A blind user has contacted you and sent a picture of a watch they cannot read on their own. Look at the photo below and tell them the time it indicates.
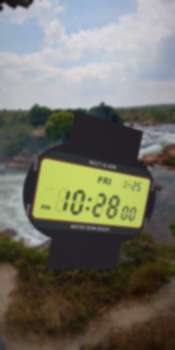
10:28:00
